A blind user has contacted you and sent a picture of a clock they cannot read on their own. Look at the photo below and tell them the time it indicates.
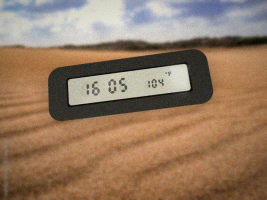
16:05
